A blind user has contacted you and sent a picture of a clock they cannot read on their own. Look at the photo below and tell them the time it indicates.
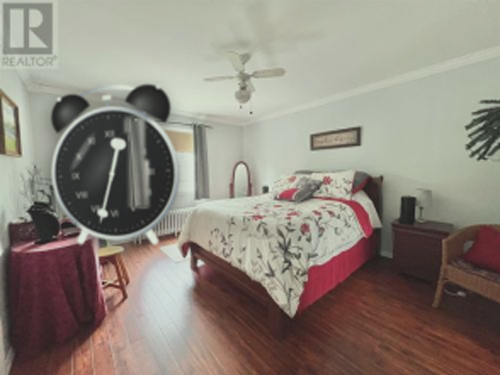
12:33
